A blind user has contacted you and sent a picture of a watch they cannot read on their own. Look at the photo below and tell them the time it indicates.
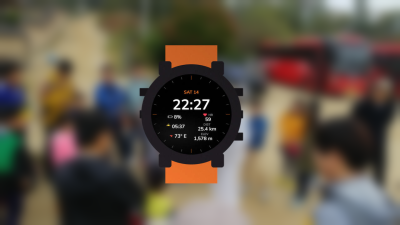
22:27
